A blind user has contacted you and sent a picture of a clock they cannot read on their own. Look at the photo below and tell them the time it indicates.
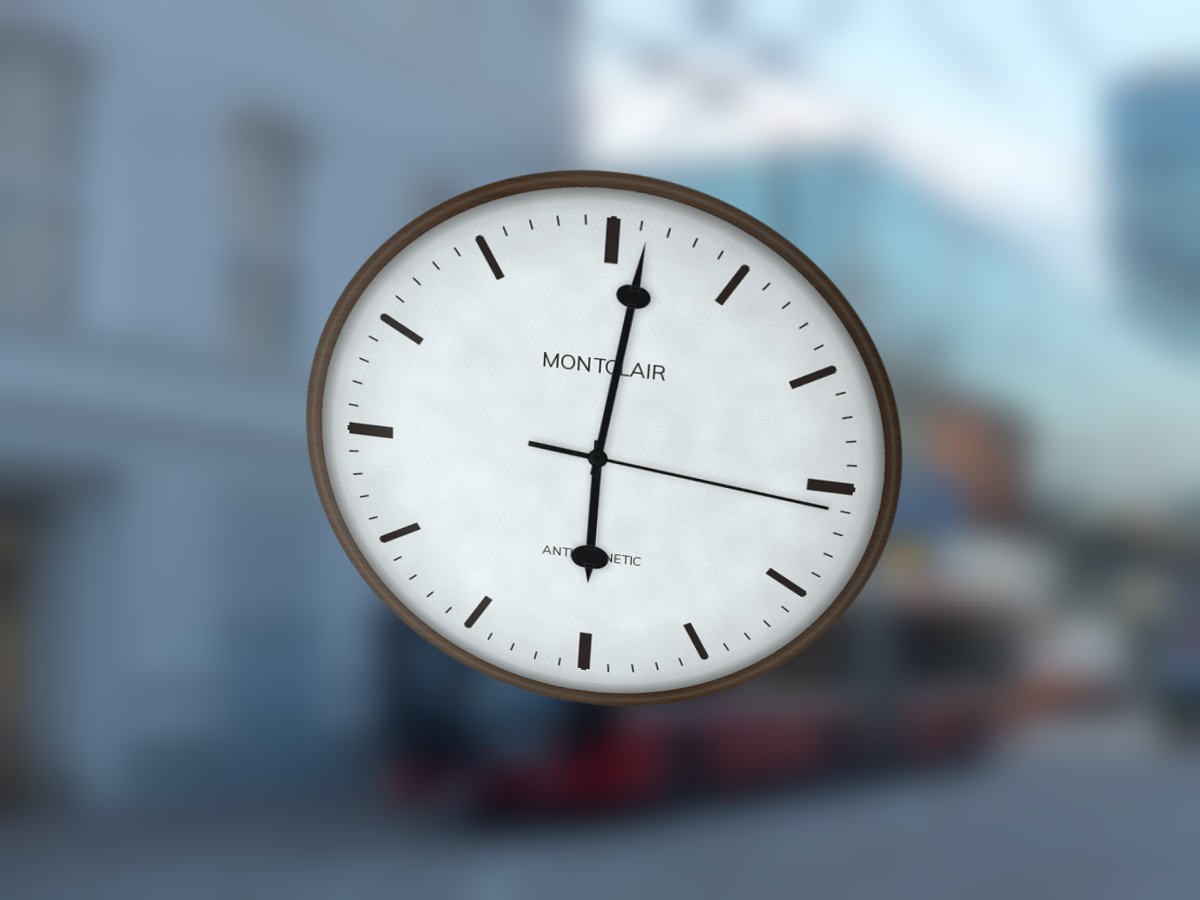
6:01:16
